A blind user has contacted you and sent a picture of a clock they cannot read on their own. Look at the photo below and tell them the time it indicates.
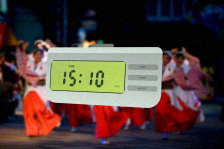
15:10
